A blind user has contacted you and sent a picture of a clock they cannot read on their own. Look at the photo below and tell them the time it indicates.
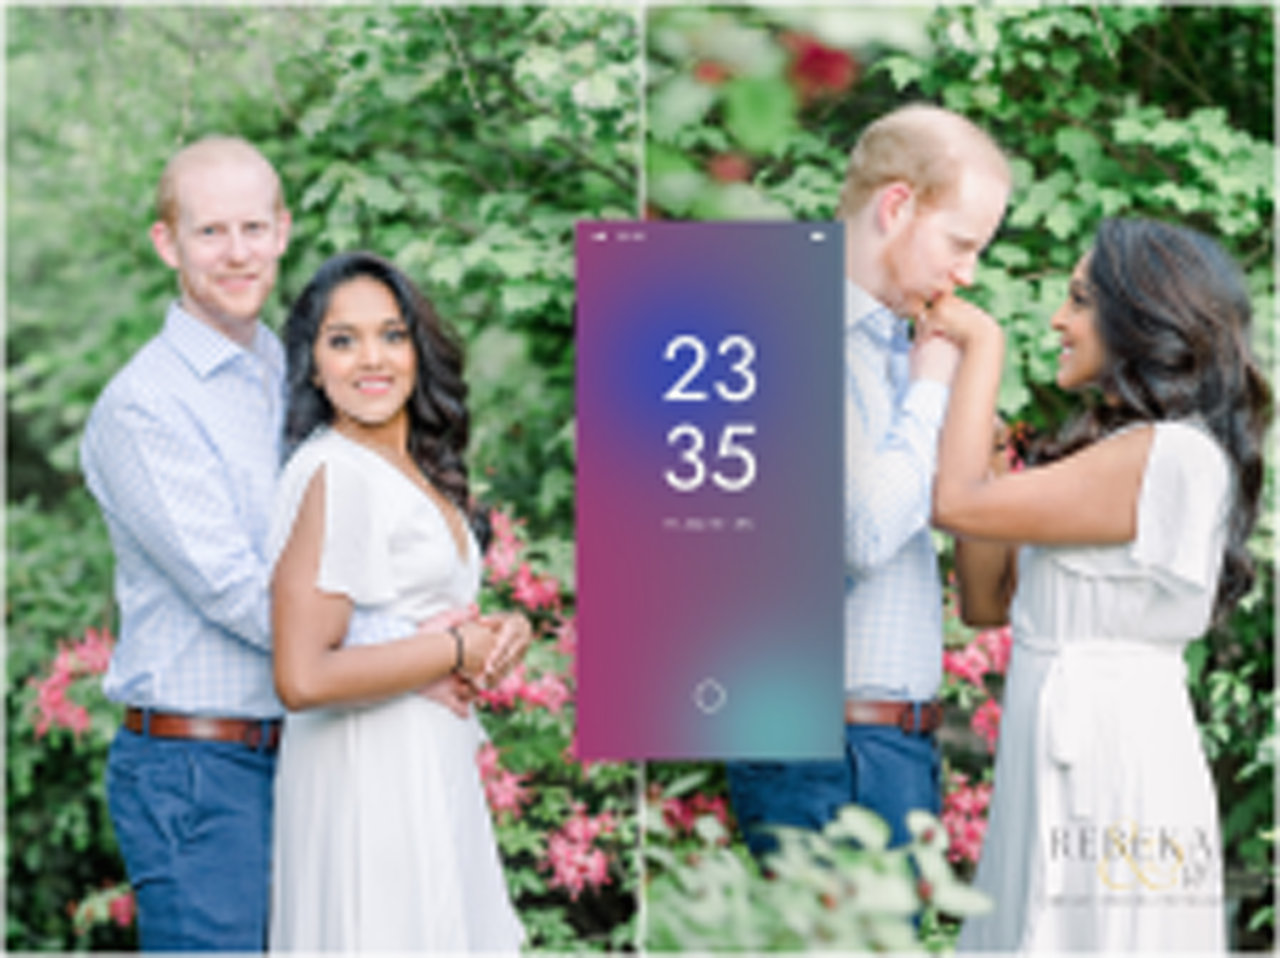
23:35
